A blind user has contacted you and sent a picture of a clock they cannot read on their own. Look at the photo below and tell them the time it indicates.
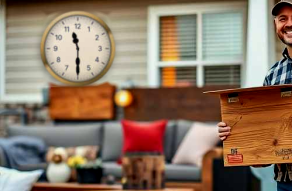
11:30
